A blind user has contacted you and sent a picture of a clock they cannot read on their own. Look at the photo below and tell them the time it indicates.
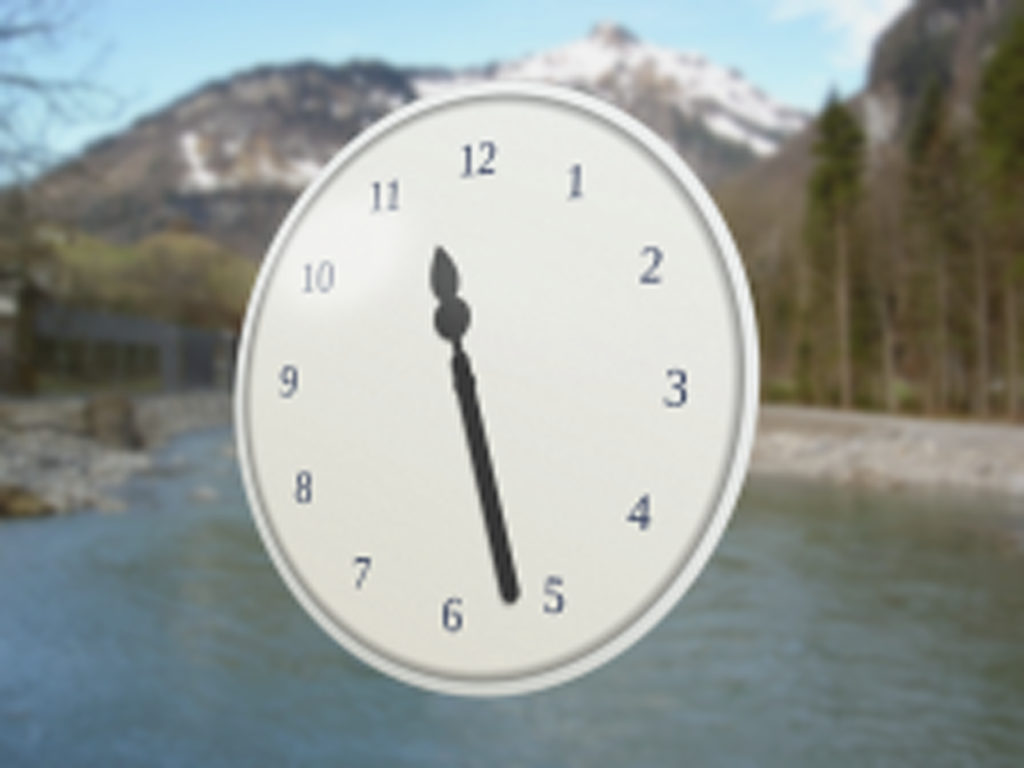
11:27
